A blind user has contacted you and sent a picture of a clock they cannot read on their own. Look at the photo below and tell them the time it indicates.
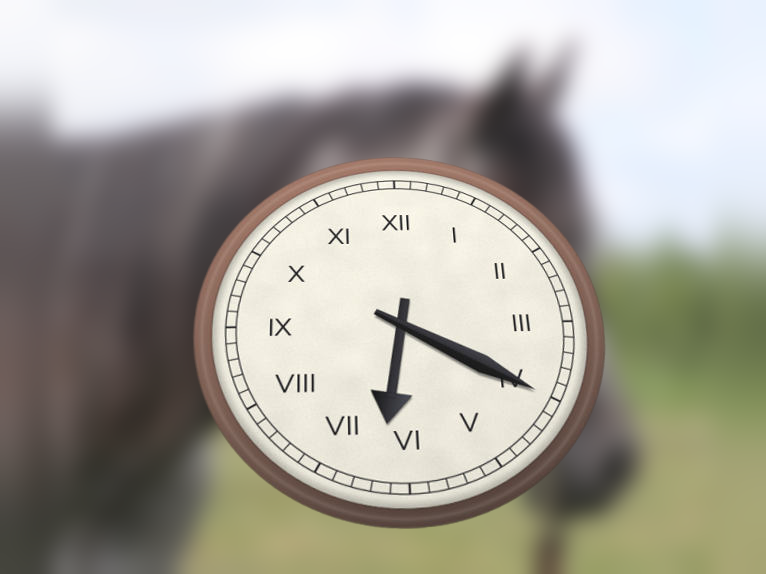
6:20
